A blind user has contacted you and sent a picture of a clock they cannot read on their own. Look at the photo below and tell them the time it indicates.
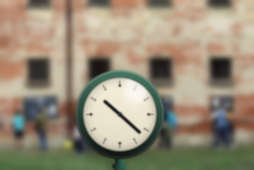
10:22
